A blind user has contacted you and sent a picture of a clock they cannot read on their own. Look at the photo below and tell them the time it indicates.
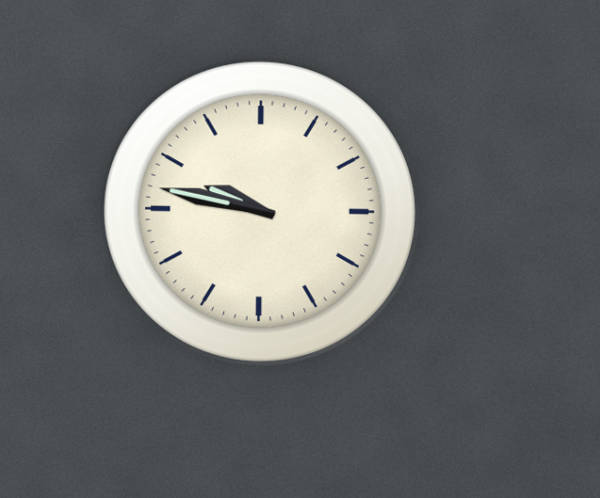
9:47
